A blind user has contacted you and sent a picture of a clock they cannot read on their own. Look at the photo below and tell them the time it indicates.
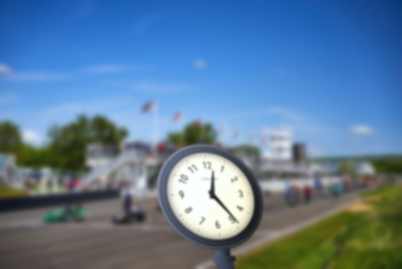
12:24
